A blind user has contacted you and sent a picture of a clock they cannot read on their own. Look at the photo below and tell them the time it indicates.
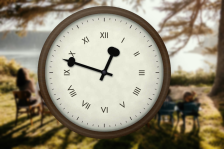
12:48
